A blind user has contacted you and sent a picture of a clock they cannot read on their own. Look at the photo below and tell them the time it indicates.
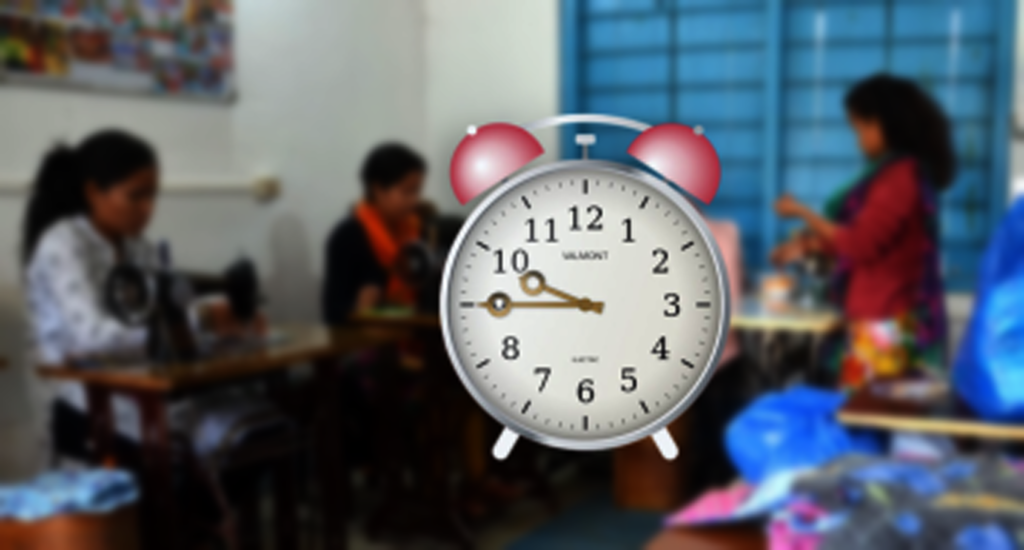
9:45
